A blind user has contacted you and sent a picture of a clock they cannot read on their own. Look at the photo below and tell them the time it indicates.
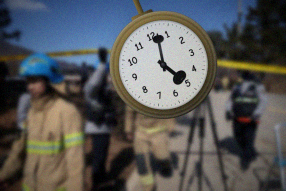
5:02
